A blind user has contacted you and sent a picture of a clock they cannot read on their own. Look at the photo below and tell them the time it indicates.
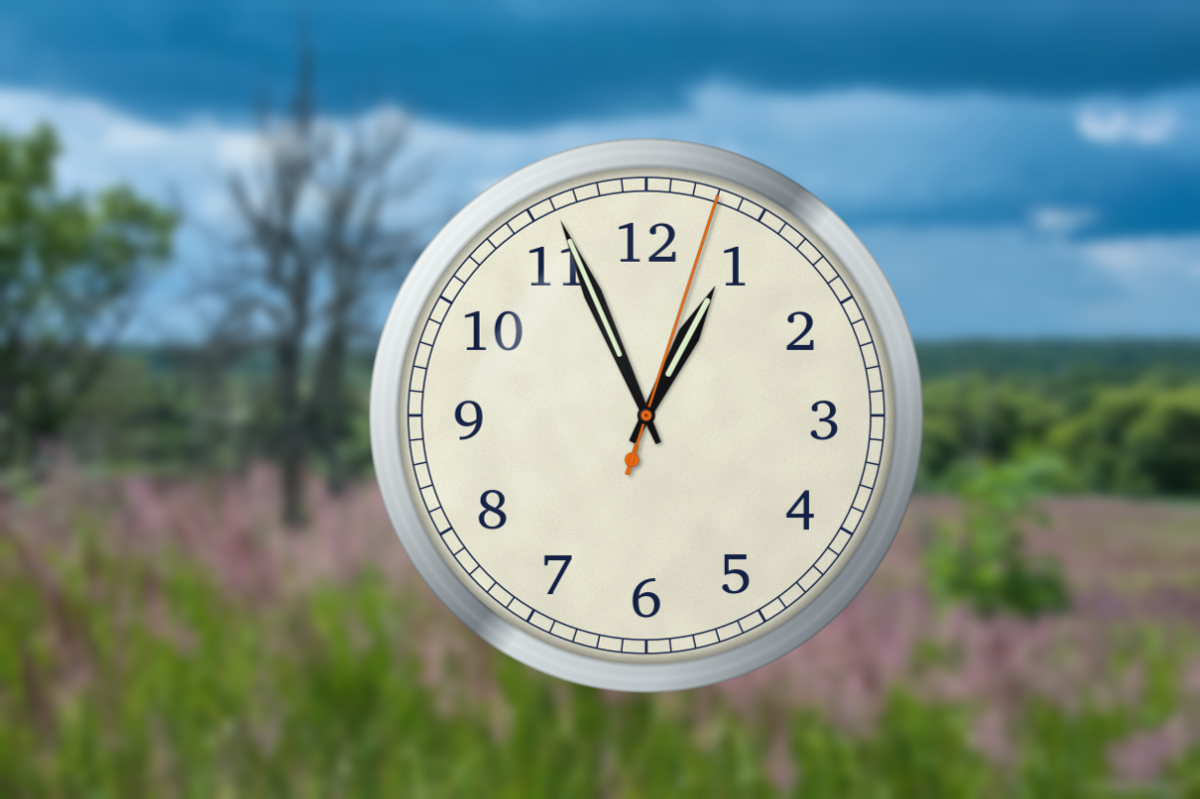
12:56:03
